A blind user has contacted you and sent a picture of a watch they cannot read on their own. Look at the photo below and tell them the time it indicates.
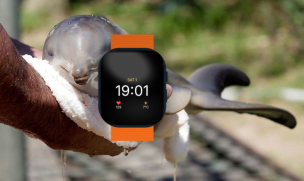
19:01
